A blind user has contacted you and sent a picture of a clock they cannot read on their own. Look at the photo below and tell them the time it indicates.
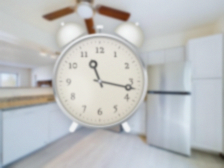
11:17
